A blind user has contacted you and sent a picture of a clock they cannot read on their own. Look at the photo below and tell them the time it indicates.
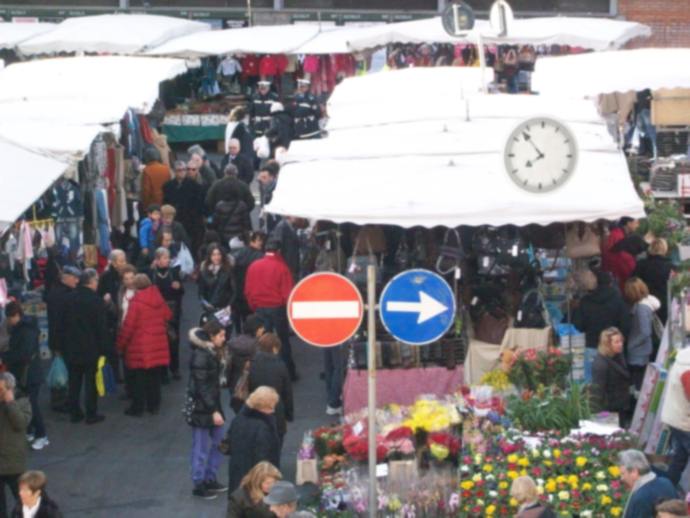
7:53
